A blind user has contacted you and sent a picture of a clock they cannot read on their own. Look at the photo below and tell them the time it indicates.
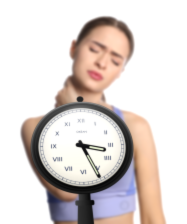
3:26
